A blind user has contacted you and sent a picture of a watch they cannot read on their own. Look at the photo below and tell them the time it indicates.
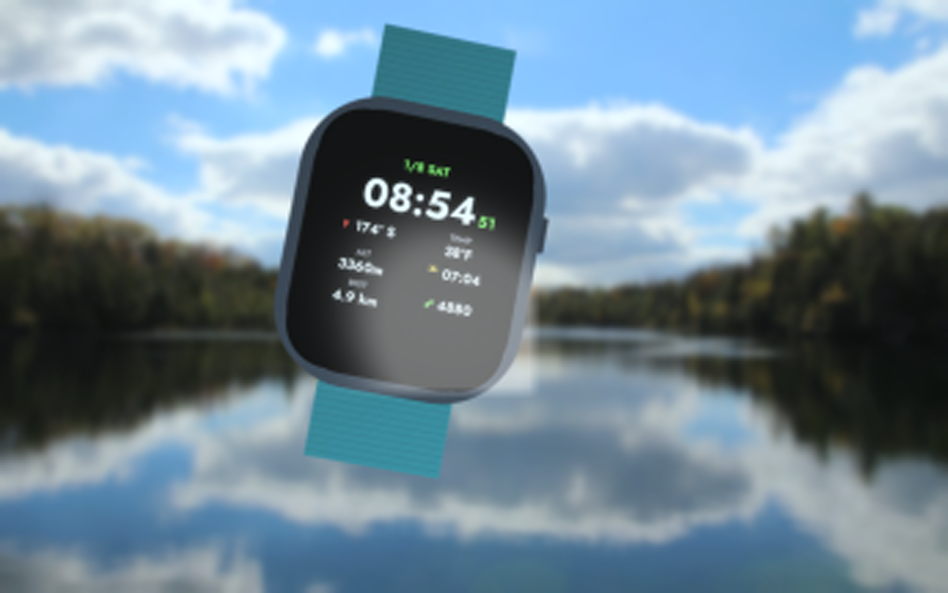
8:54
